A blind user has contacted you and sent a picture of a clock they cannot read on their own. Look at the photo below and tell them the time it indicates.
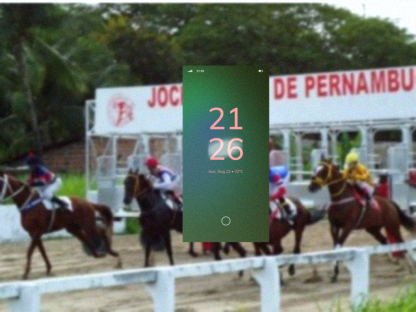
21:26
